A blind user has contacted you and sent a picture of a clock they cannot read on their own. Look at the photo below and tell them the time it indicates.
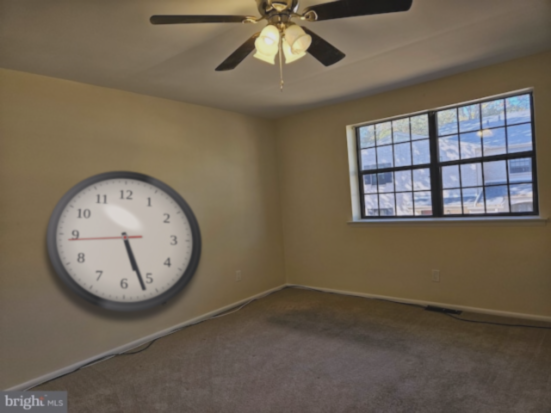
5:26:44
